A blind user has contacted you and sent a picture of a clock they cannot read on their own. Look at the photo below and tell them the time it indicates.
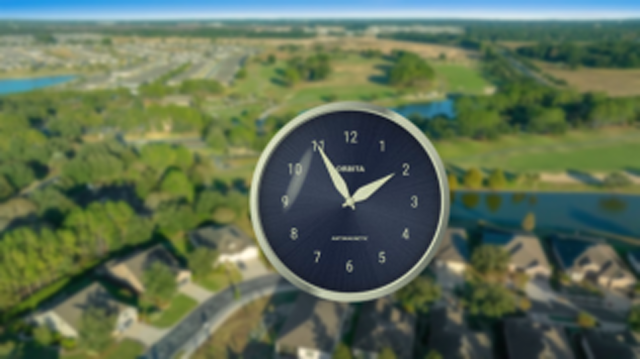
1:55
